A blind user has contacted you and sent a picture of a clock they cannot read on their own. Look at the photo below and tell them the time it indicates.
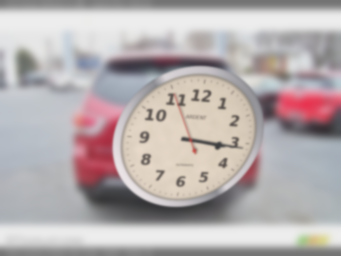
3:15:55
